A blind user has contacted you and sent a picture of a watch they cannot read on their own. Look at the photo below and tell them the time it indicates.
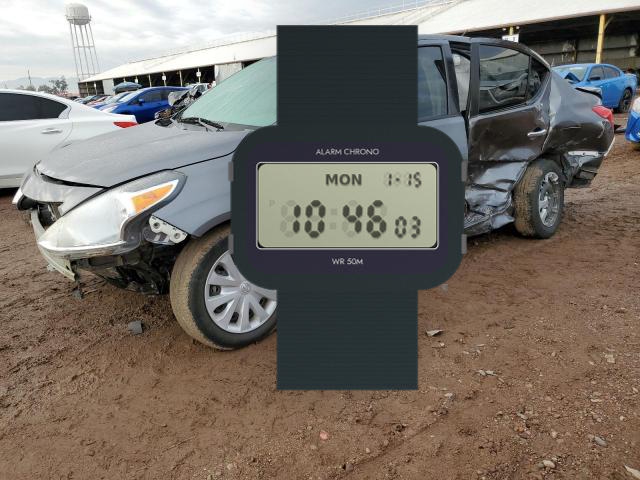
10:46:03
